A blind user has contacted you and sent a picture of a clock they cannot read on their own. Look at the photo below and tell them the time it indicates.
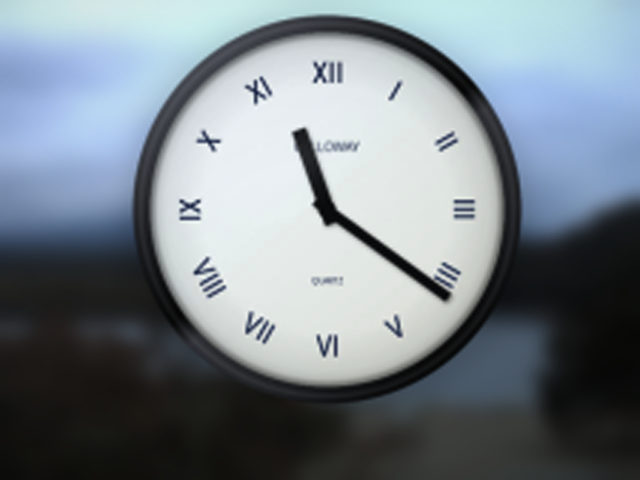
11:21
